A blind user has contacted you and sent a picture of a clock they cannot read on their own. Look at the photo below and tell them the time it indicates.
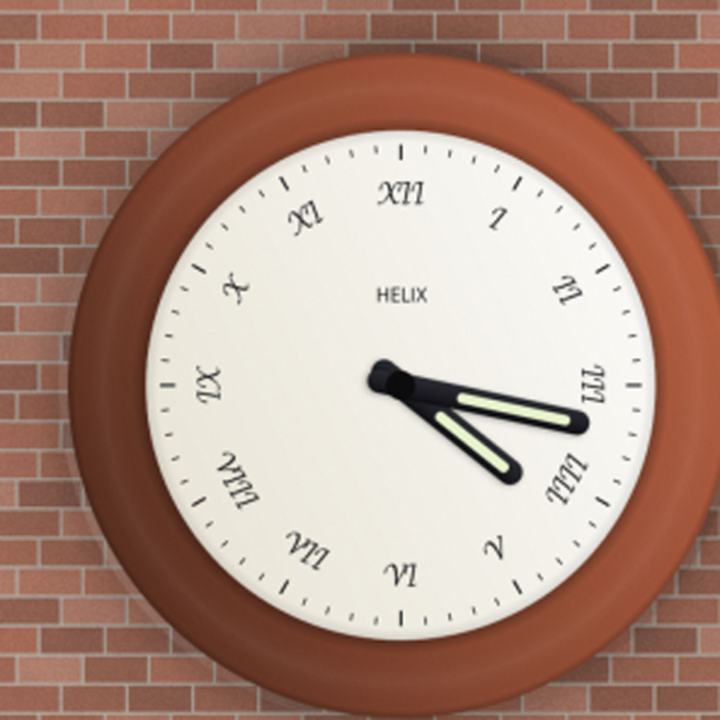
4:17
